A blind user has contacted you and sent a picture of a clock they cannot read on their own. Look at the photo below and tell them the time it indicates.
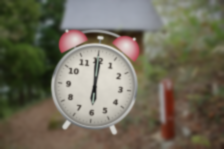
6:00
